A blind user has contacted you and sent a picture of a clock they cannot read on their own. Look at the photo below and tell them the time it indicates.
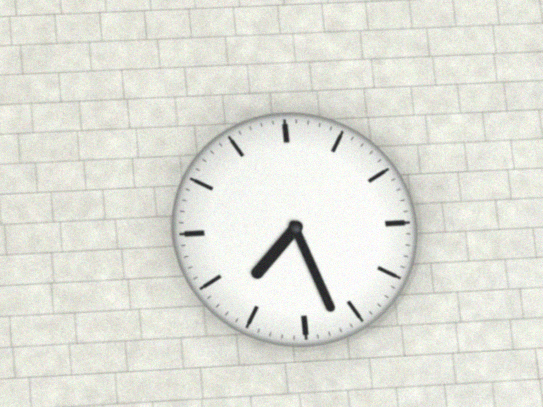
7:27
